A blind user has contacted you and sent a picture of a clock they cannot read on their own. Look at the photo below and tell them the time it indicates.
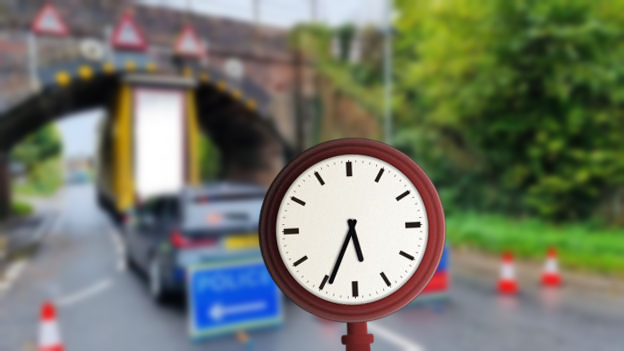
5:34
